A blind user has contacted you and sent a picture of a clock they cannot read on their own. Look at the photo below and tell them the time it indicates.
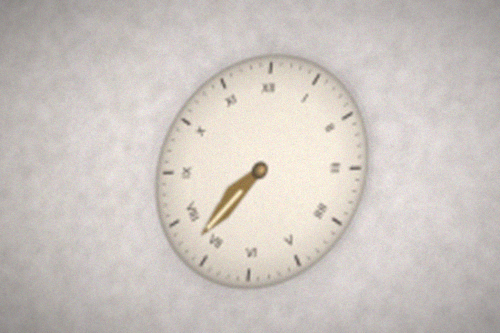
7:37
